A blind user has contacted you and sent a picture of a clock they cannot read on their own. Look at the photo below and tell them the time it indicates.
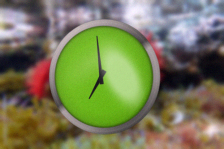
6:59
